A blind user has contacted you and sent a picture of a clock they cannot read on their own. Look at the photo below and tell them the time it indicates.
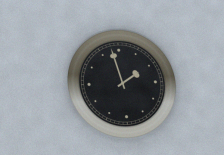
1:58
